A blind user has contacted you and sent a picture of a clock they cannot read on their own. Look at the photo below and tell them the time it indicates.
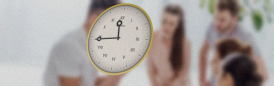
11:44
